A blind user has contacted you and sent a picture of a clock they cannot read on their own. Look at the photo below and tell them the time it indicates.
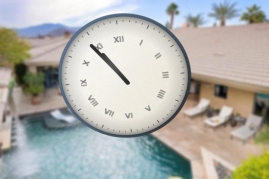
10:54
